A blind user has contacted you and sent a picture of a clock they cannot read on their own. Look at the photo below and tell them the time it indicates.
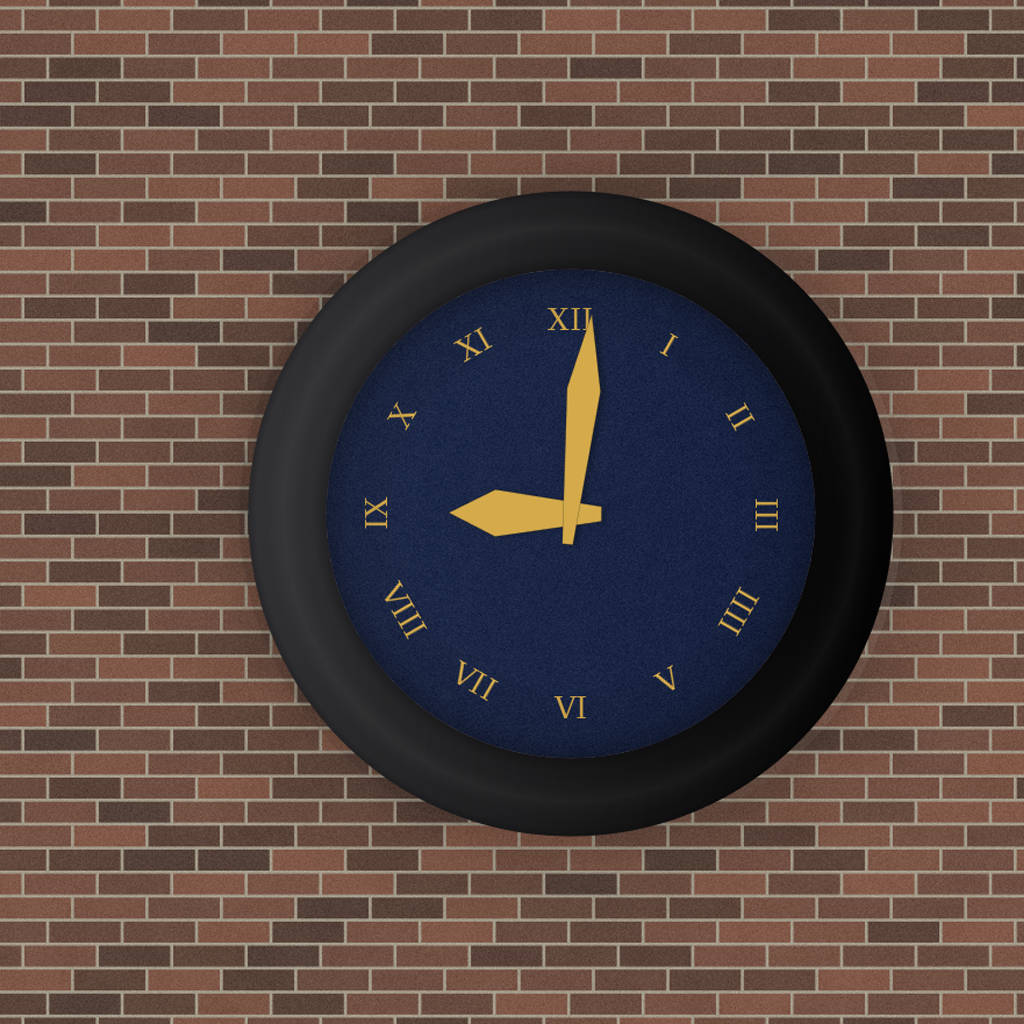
9:01
